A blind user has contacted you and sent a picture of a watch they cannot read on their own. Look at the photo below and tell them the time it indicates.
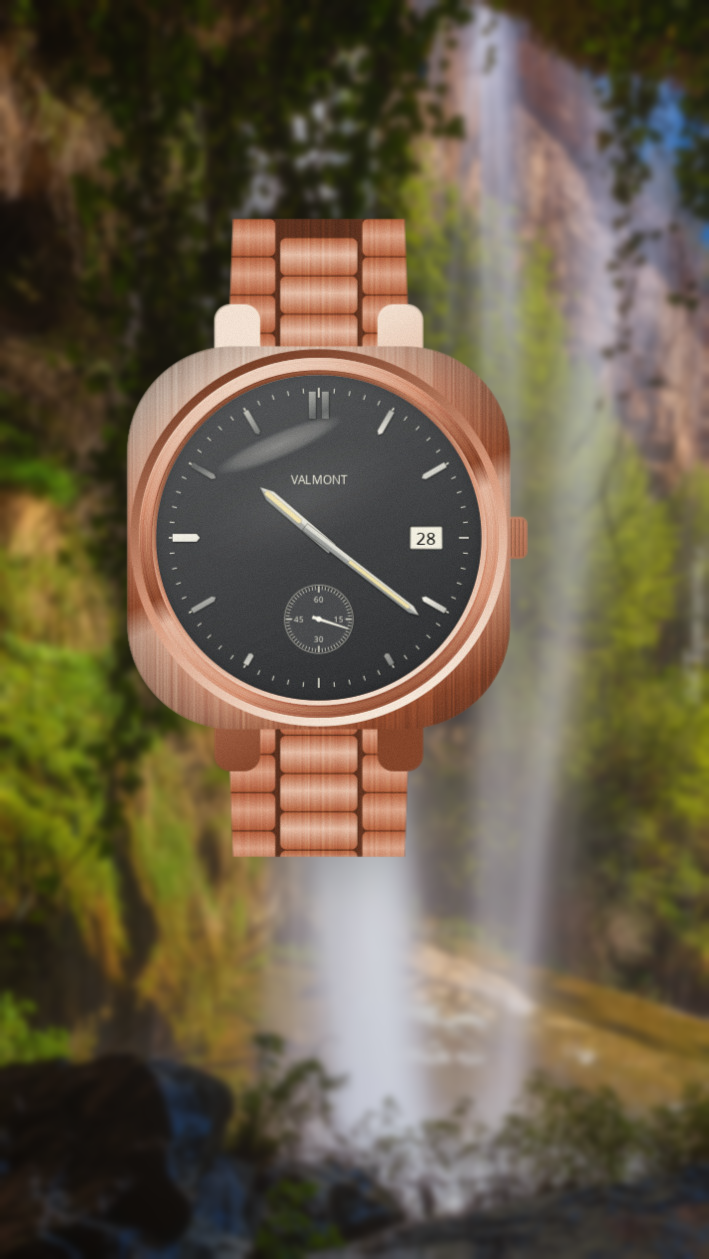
10:21:18
